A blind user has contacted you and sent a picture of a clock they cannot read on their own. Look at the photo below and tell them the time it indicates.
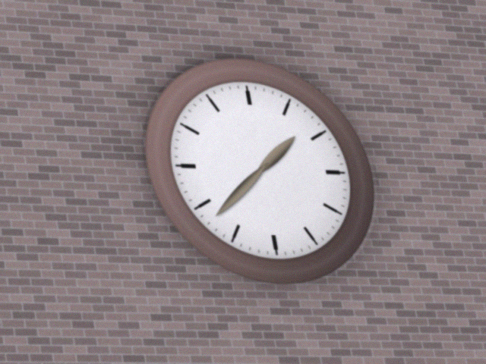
1:38
